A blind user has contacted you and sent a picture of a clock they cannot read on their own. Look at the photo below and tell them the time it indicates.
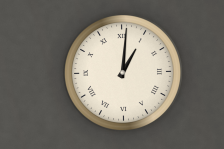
1:01
